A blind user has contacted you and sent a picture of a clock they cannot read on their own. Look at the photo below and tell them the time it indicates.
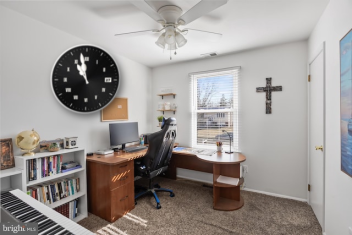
10:58
